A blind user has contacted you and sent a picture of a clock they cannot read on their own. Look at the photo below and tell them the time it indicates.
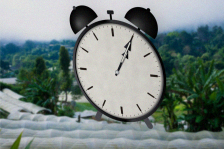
1:05
